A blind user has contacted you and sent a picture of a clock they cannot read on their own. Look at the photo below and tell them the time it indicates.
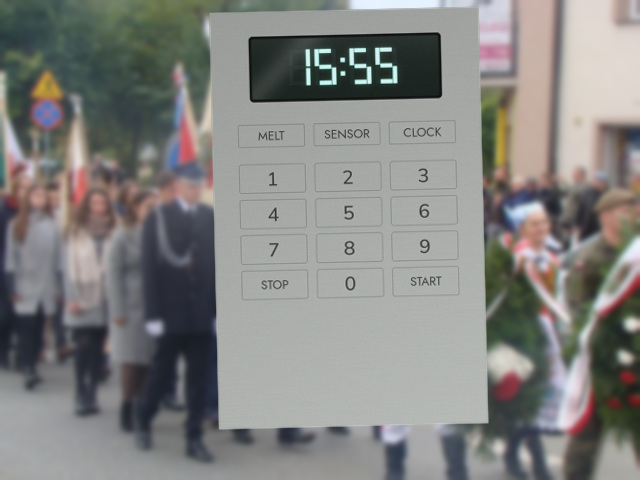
15:55
